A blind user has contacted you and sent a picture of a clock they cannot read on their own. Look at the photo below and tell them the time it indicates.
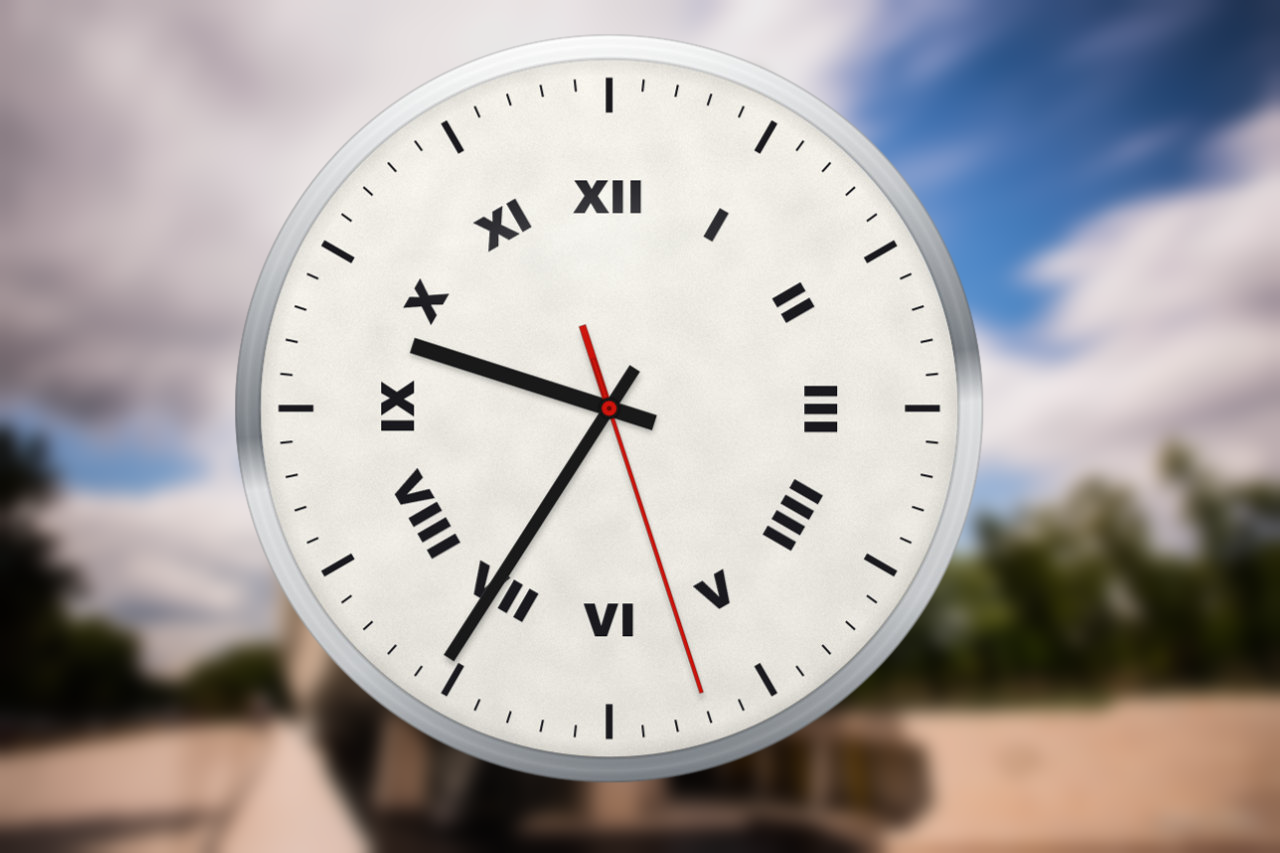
9:35:27
